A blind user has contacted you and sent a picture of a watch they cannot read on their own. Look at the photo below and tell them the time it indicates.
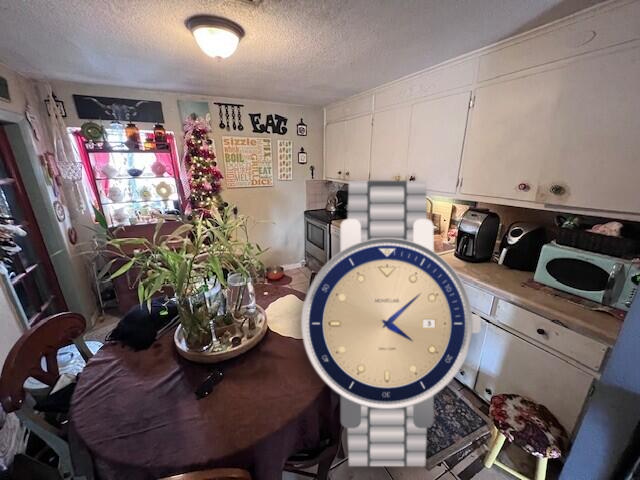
4:08
